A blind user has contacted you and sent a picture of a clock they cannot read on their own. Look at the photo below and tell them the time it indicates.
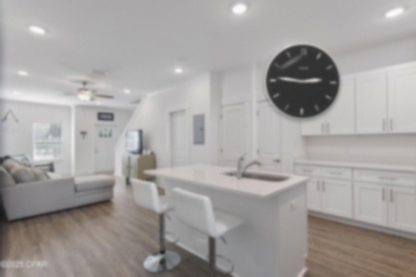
2:46
